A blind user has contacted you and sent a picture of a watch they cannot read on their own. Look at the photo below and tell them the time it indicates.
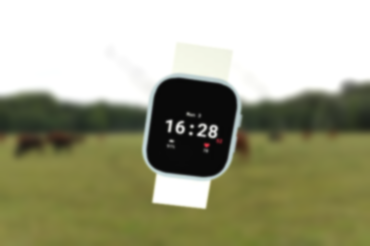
16:28
